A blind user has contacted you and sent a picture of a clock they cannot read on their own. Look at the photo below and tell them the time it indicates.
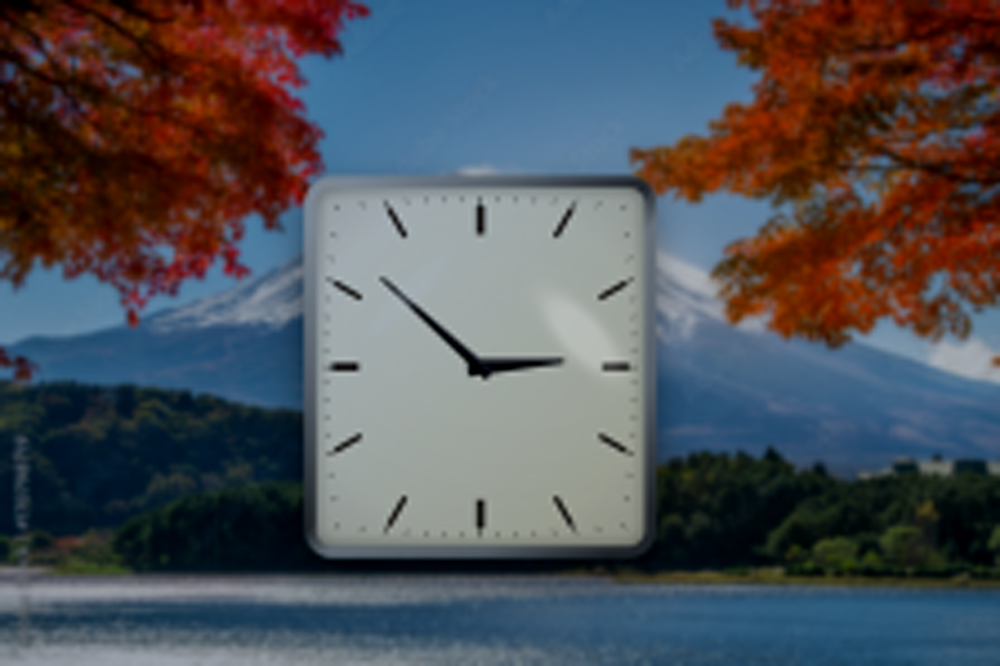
2:52
